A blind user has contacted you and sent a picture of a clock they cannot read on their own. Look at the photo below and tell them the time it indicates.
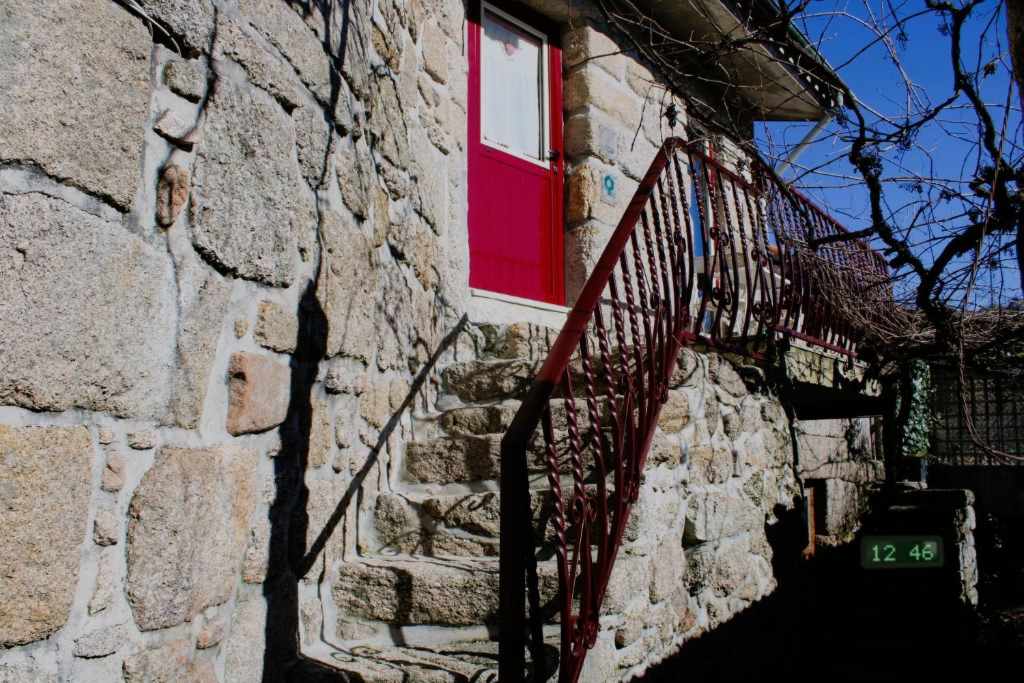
12:46
